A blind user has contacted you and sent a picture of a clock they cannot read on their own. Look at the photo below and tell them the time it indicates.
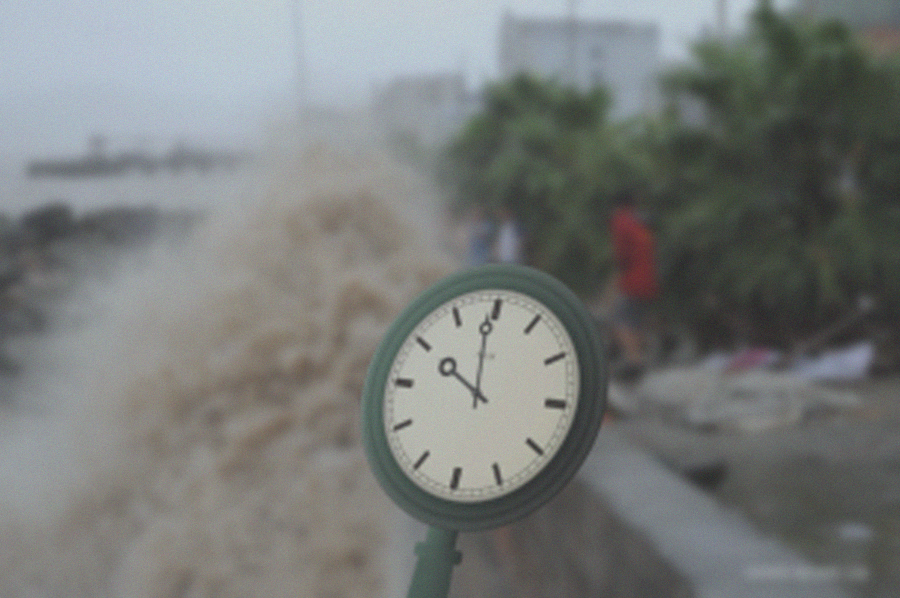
9:59
